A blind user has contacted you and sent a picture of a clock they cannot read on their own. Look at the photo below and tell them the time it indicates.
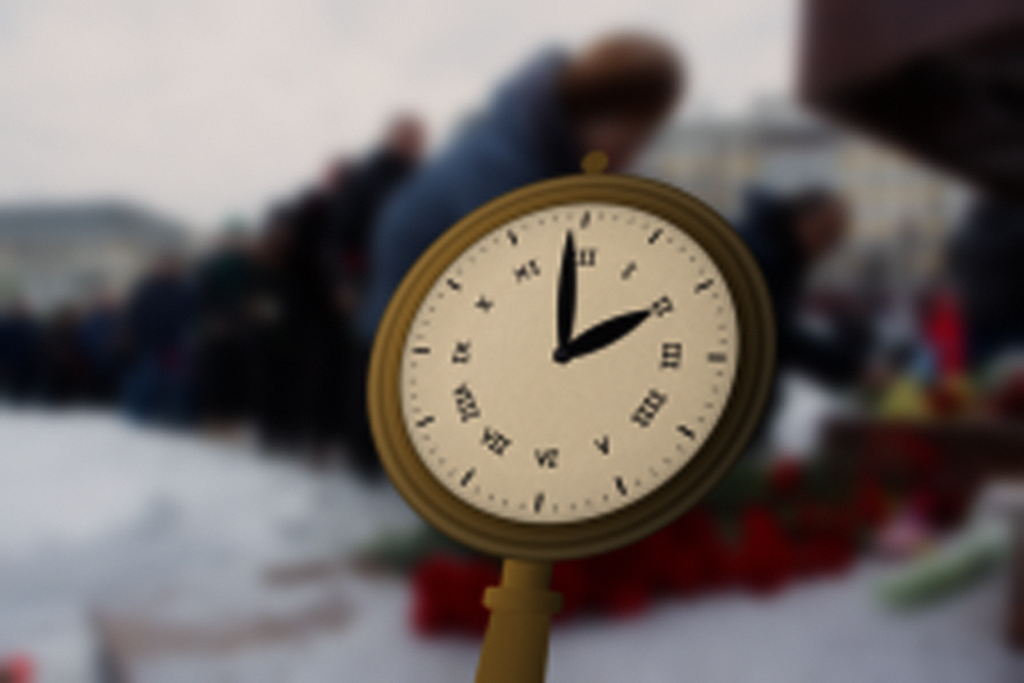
1:59
